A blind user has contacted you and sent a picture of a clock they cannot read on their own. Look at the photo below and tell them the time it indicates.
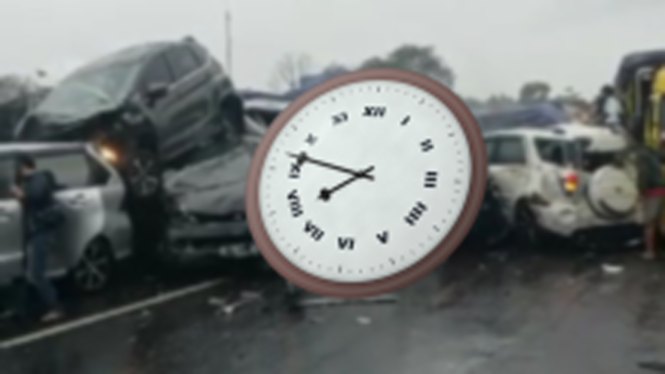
7:47
